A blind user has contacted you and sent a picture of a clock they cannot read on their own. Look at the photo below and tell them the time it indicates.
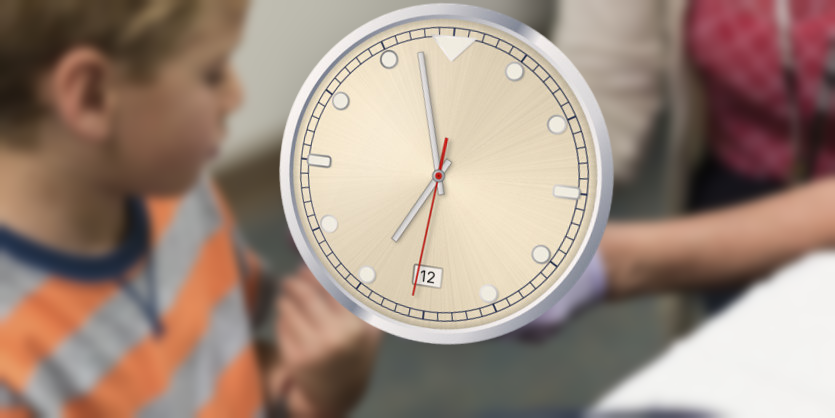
6:57:31
